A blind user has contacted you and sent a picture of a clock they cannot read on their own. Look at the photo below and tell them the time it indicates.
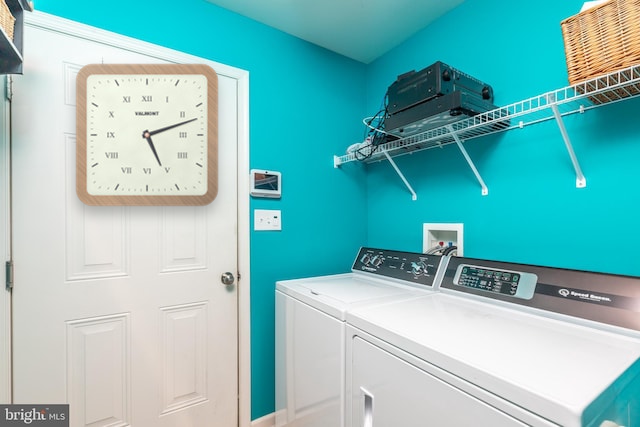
5:12
